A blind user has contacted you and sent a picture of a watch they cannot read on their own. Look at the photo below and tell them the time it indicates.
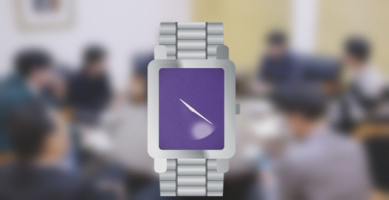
10:21
